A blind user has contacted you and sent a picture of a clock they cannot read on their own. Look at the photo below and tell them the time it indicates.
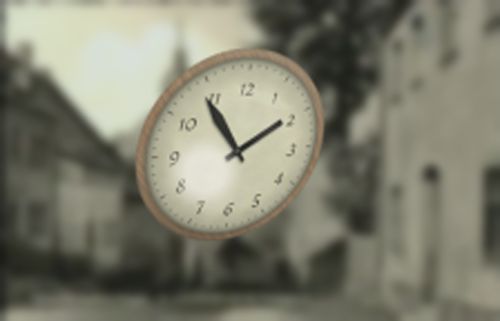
1:54
